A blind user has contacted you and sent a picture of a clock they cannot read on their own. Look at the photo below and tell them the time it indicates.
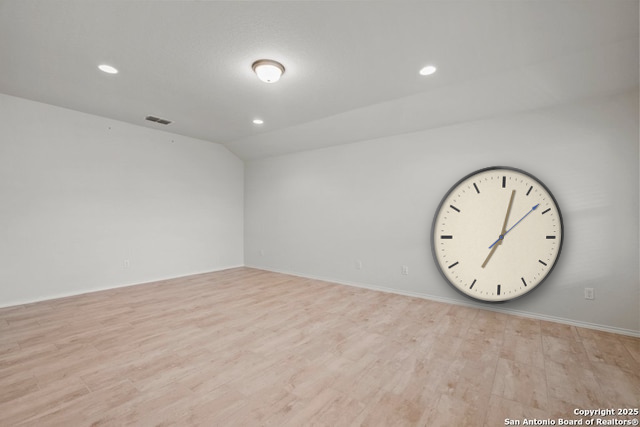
7:02:08
